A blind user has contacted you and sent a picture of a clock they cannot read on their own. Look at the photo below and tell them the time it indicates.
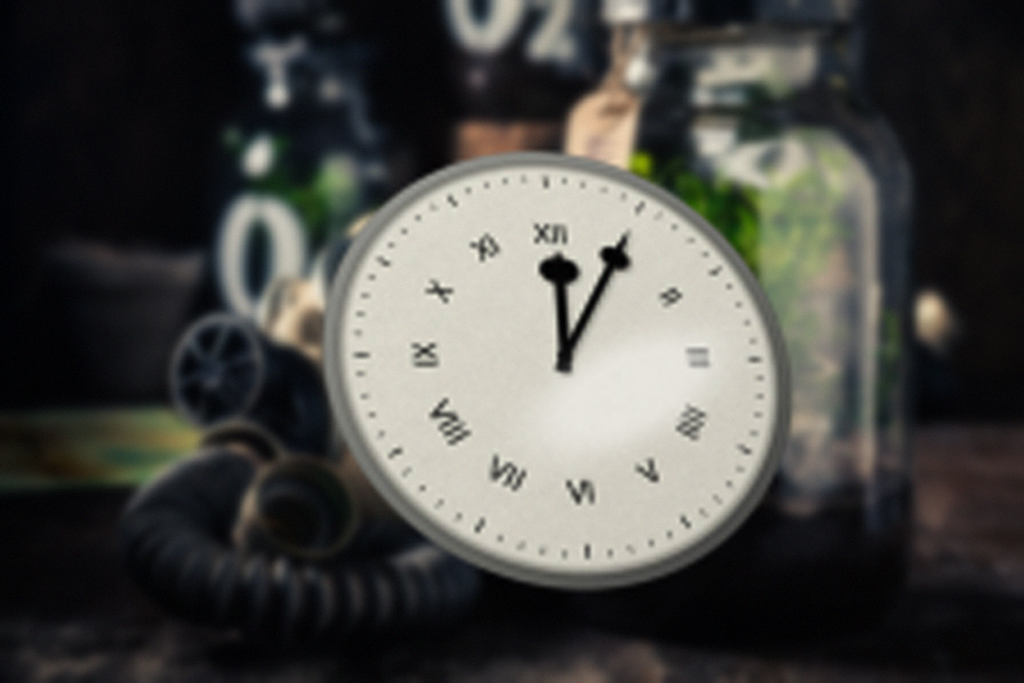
12:05
